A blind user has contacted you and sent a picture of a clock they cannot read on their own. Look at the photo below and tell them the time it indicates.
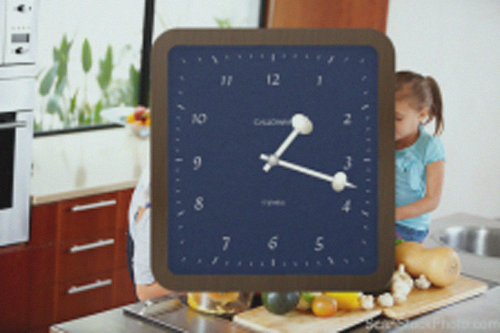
1:18
